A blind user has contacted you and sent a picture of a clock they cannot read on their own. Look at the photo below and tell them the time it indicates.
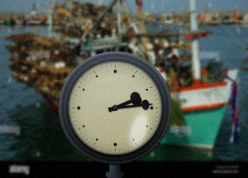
2:14
